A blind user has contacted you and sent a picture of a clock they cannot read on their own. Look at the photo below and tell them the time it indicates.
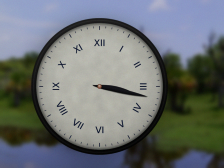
3:17
